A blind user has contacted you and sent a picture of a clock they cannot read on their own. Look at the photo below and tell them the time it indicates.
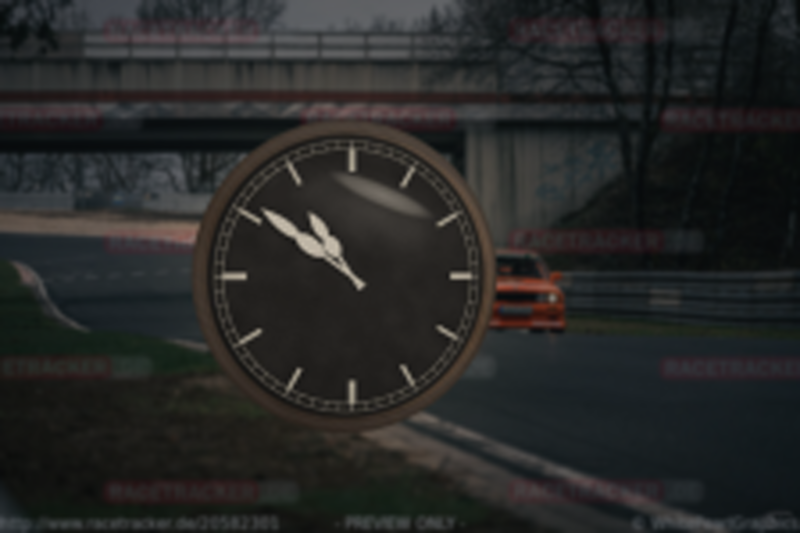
10:51
